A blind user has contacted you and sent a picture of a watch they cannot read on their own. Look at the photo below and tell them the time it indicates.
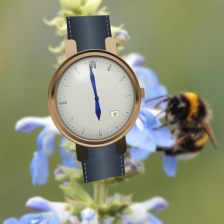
5:59
